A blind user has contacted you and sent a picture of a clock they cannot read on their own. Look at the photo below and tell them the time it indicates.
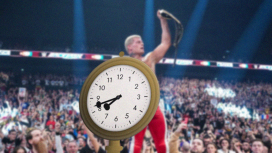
7:42
